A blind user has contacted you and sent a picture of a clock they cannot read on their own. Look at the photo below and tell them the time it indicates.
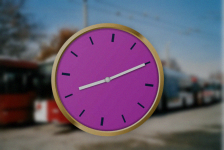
8:10
